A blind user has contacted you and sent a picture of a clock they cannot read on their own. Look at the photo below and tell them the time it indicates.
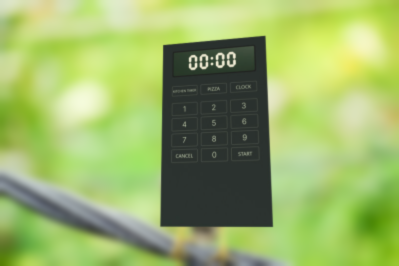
0:00
